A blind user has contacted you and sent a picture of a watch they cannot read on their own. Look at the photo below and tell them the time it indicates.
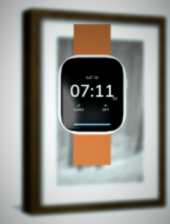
7:11
